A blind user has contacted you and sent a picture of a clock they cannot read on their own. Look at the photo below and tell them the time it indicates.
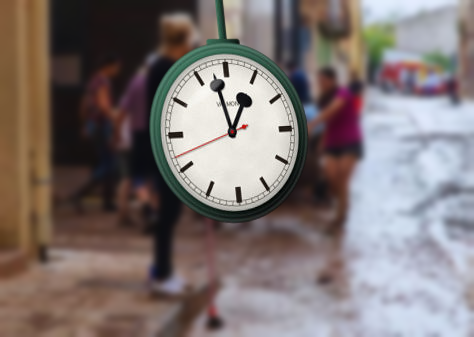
12:57:42
